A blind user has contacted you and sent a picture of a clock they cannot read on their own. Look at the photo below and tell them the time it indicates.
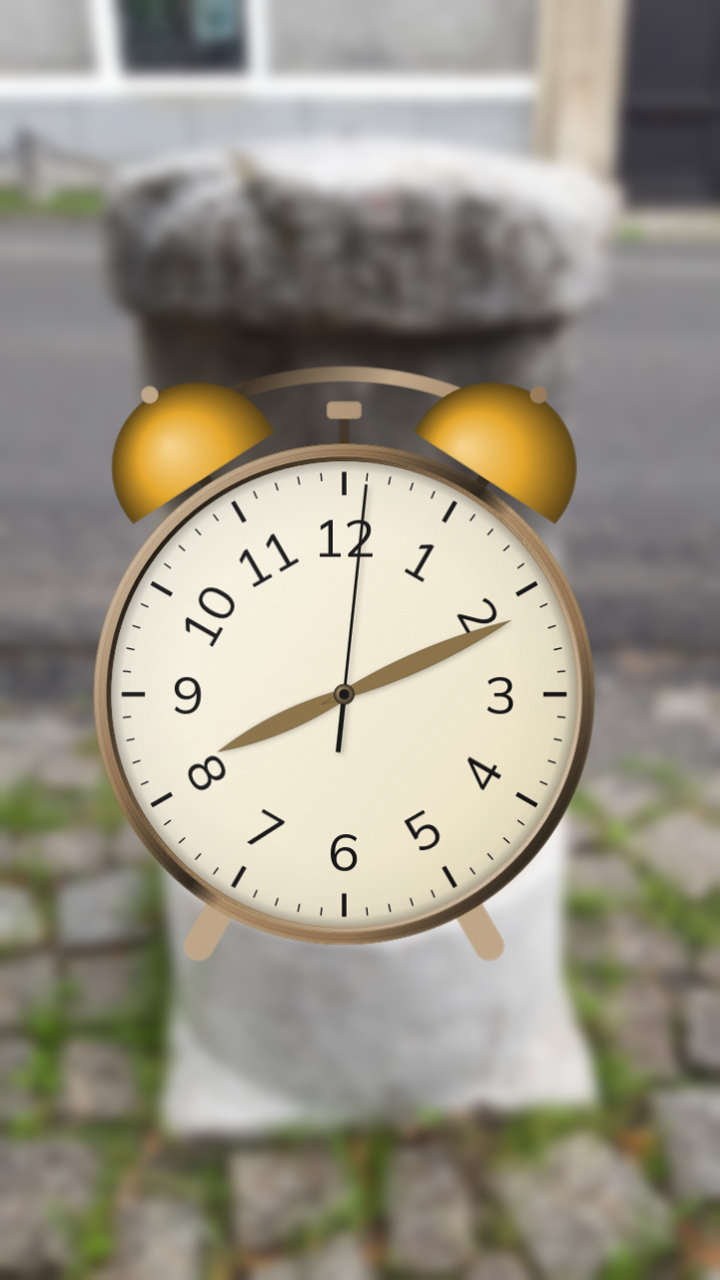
8:11:01
